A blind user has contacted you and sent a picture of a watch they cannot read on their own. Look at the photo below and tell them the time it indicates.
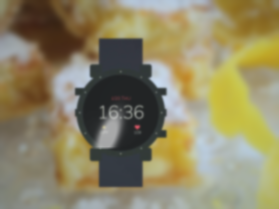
16:36
